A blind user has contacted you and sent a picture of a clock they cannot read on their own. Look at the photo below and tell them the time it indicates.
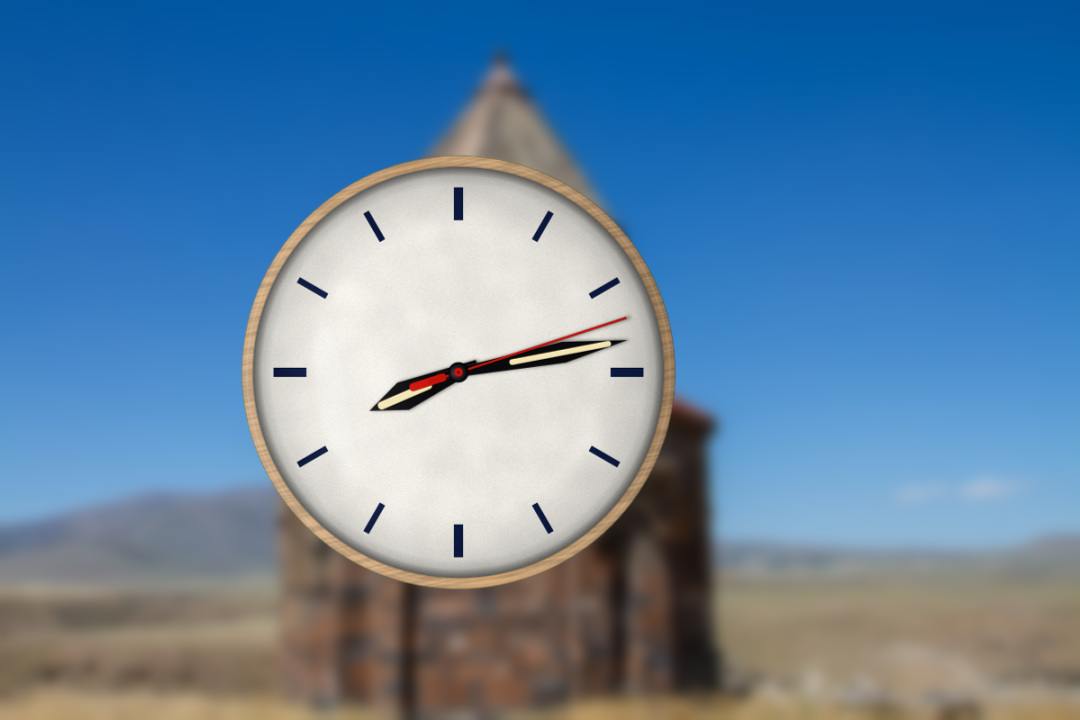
8:13:12
